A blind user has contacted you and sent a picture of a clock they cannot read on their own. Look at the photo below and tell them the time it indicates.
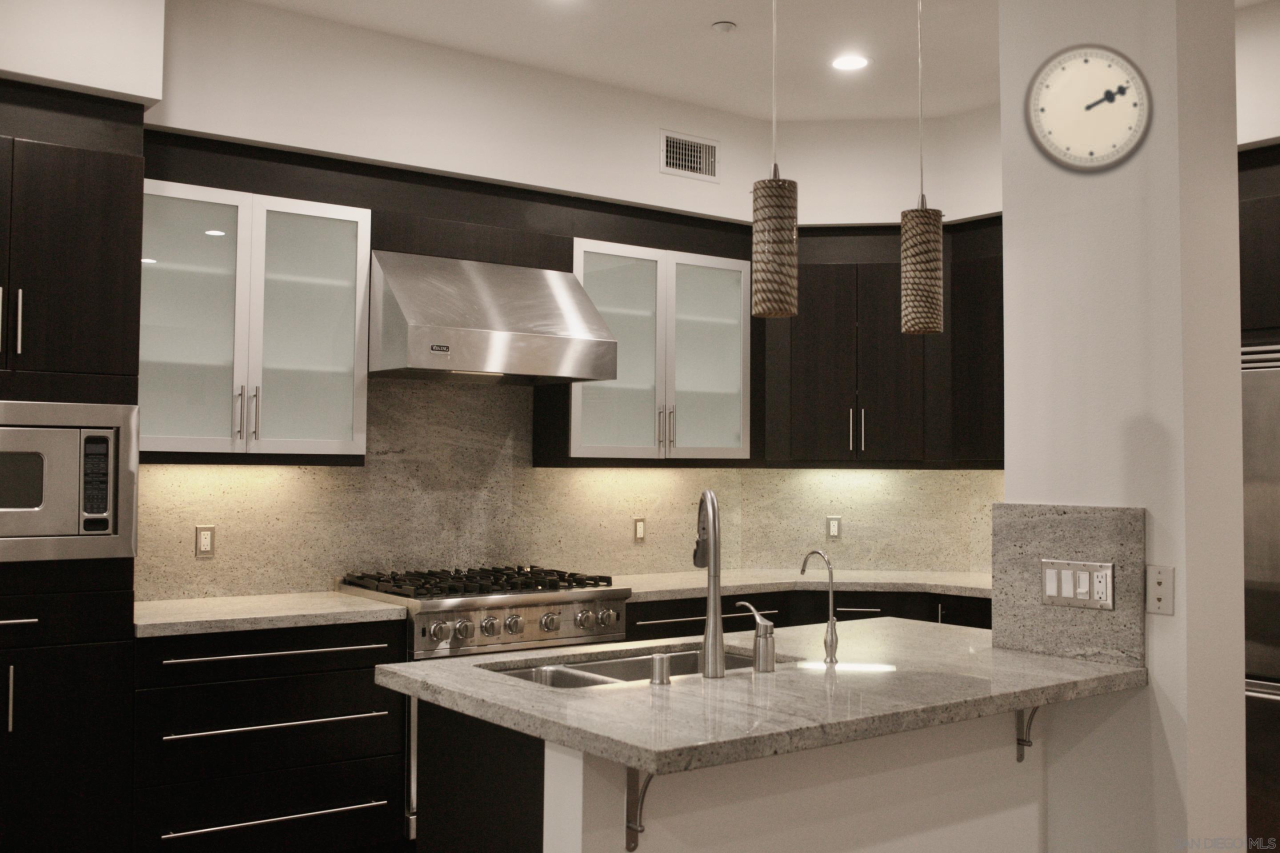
2:11
